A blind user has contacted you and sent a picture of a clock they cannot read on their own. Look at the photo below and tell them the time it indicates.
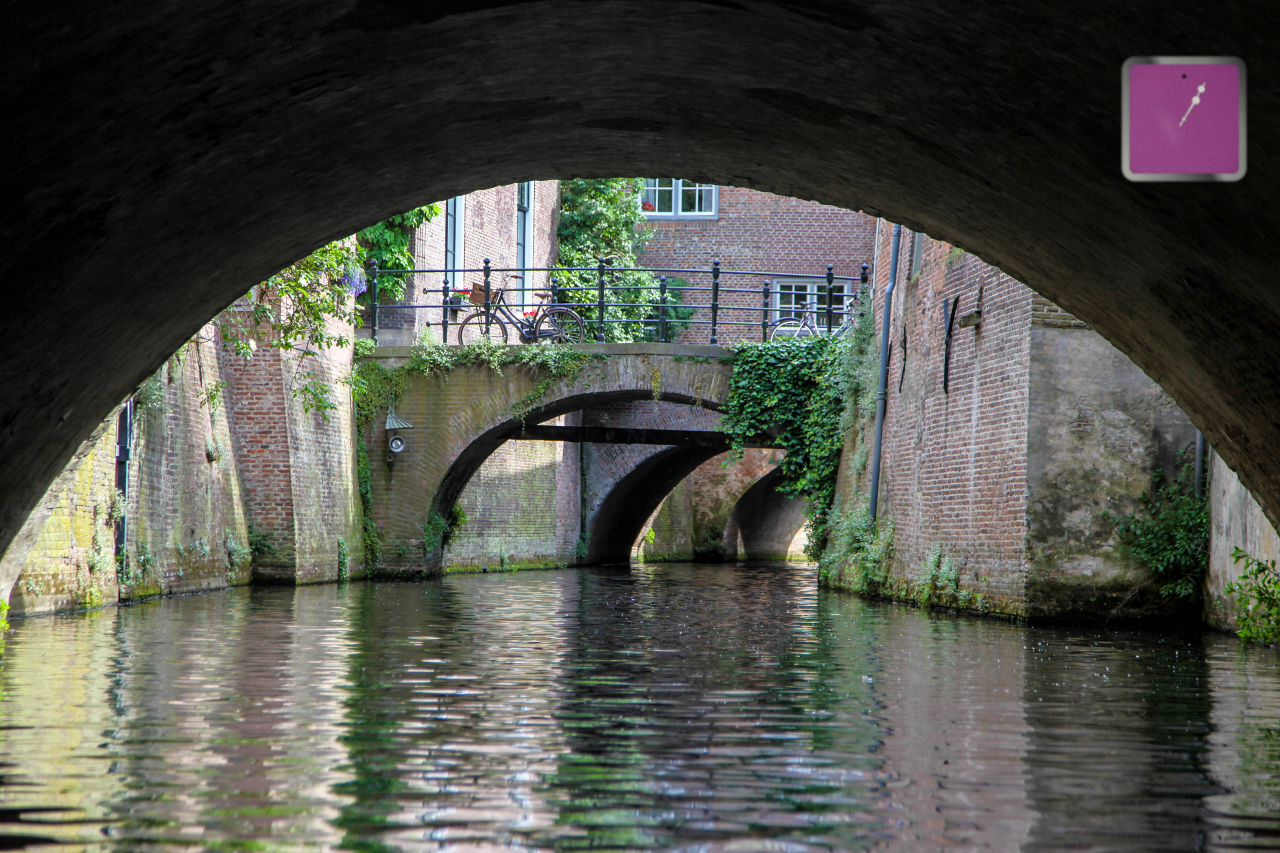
1:05
